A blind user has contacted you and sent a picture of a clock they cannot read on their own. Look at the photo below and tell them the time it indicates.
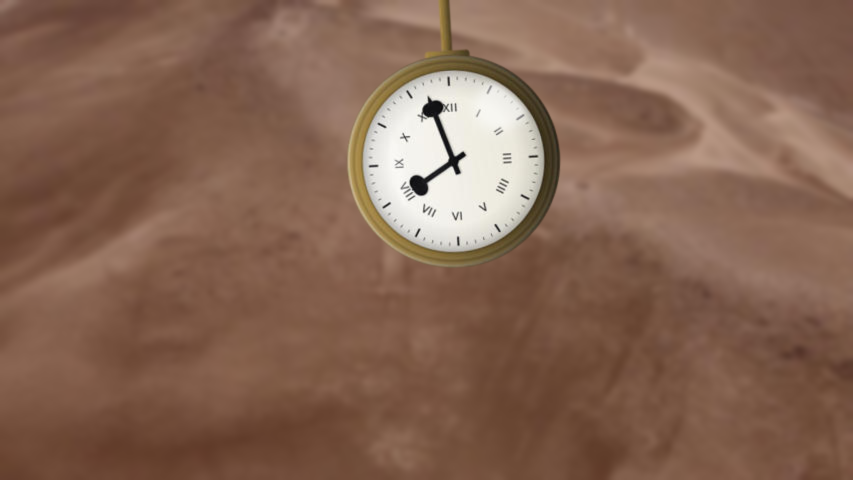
7:57
